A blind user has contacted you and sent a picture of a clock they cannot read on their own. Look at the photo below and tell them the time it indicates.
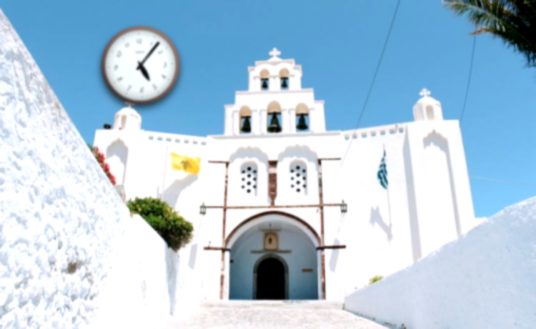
5:07
